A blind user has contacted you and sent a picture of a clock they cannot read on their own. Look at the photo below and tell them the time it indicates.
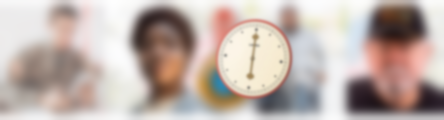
6:00
